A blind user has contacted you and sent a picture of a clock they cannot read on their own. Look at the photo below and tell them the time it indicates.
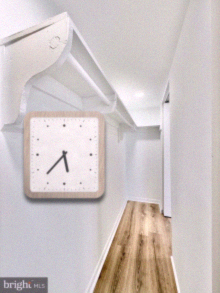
5:37
